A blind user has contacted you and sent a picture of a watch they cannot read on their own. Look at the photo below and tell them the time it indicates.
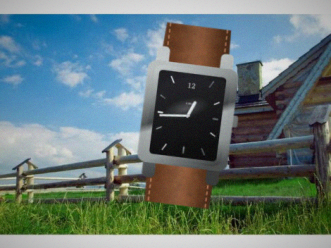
12:44
